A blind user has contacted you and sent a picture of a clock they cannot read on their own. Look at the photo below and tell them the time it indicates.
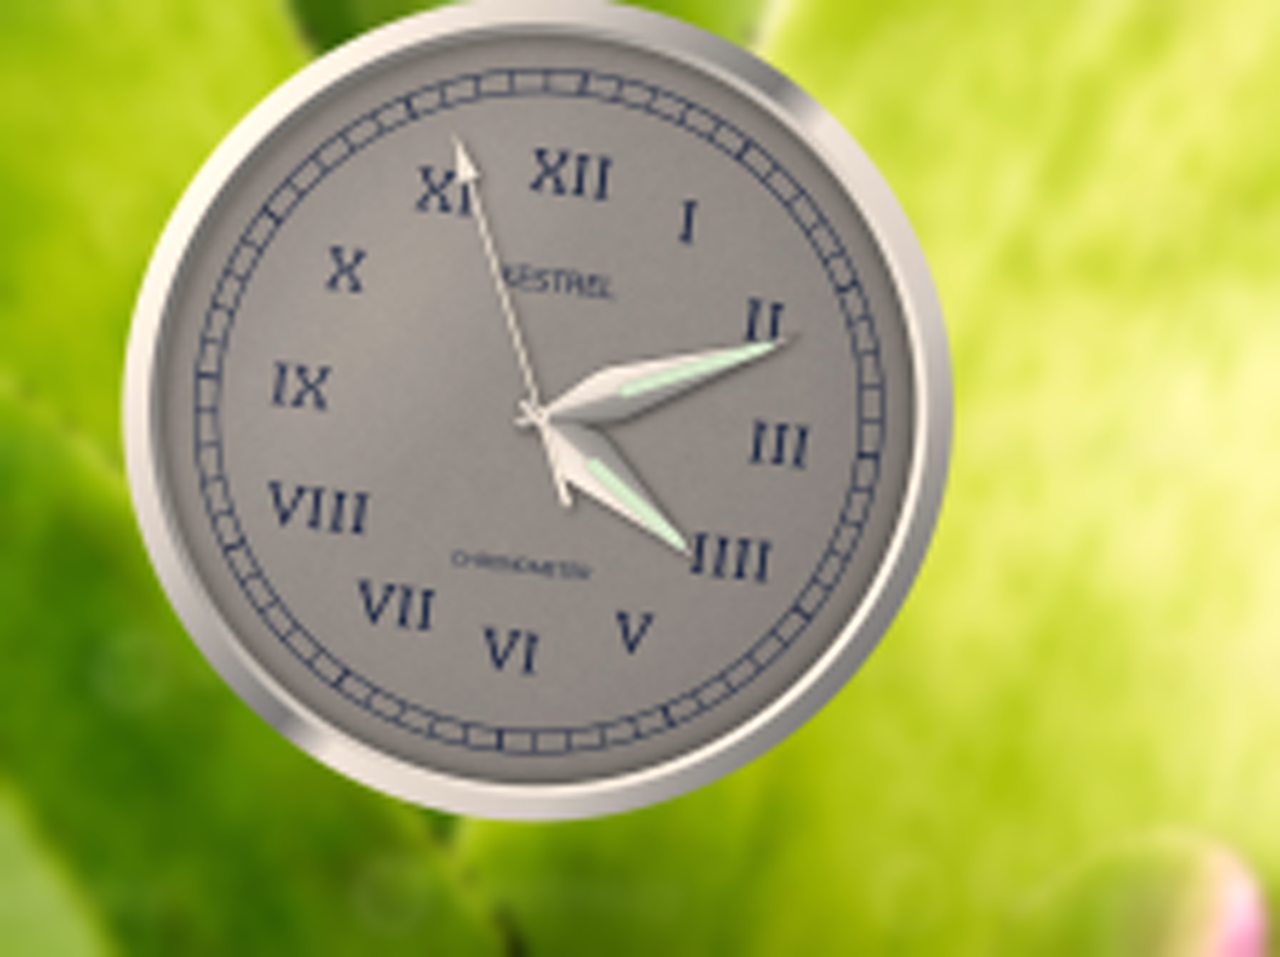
4:10:56
